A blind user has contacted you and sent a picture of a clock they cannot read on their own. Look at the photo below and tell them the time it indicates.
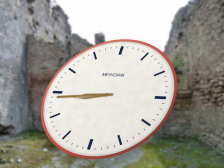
8:44
